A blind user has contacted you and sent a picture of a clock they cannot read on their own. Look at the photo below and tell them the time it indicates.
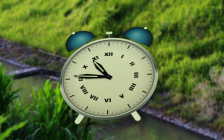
10:46
